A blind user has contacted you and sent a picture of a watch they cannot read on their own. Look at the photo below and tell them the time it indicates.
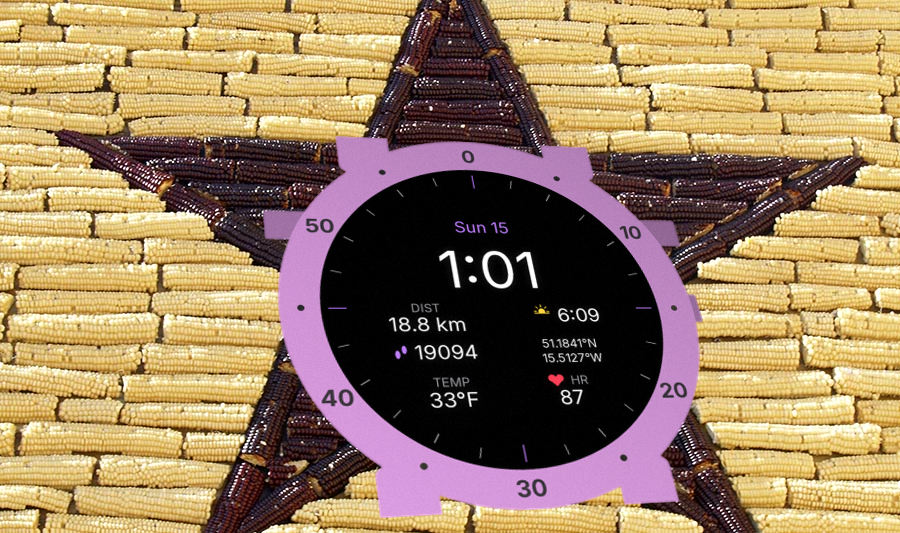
1:01
